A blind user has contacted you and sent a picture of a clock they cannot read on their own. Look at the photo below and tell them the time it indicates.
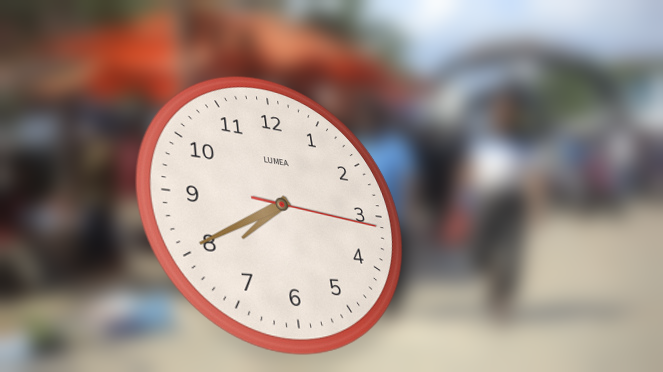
7:40:16
